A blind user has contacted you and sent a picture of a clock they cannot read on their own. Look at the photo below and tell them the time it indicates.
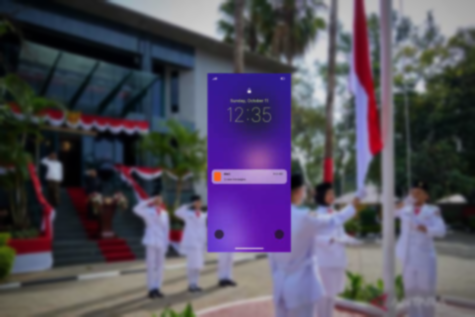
12:35
